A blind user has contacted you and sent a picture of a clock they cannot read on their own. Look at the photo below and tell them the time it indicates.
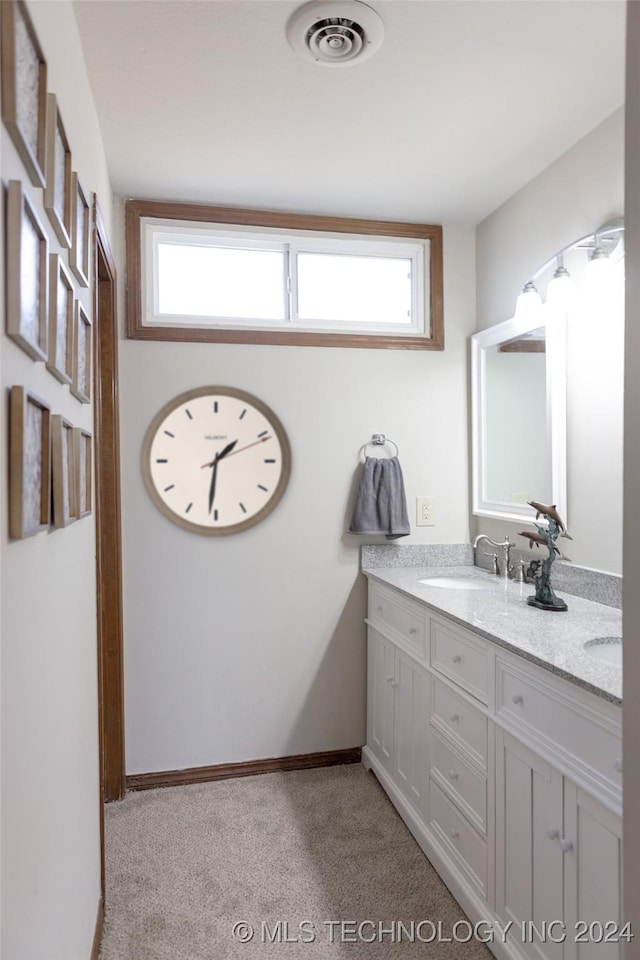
1:31:11
